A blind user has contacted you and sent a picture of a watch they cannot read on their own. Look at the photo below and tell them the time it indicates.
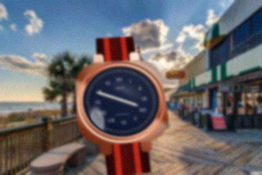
3:49
